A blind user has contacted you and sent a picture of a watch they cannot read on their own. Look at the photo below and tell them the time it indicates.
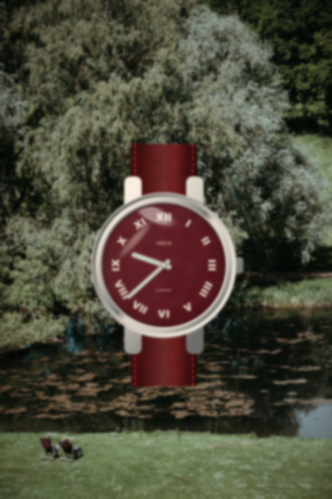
9:38
